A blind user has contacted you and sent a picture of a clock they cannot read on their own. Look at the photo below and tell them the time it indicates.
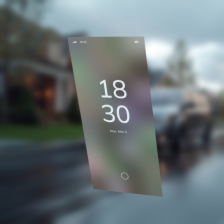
18:30
